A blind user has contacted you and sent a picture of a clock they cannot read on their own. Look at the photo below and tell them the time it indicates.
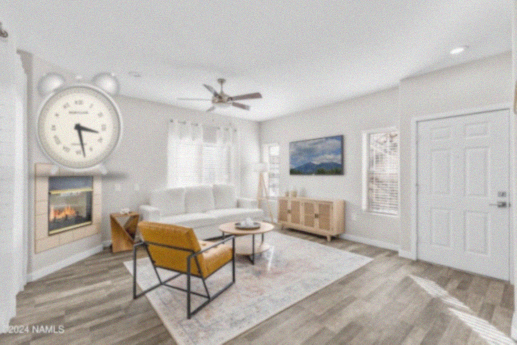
3:28
